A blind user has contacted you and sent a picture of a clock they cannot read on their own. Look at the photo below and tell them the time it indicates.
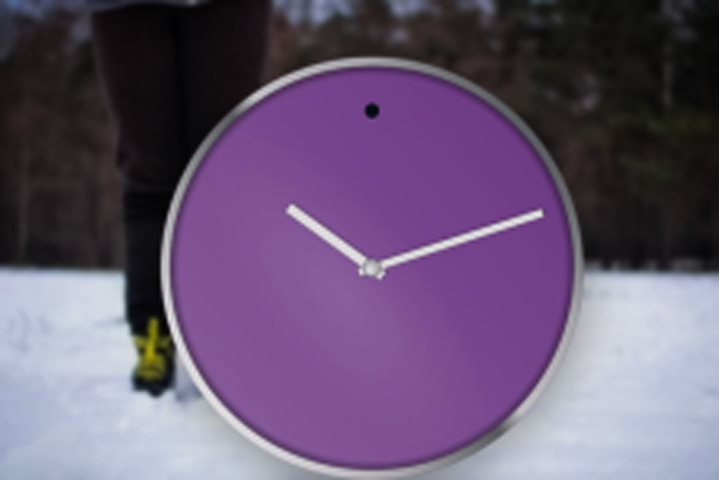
10:12
